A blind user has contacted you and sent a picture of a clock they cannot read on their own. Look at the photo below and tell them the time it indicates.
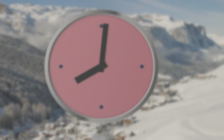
8:01
